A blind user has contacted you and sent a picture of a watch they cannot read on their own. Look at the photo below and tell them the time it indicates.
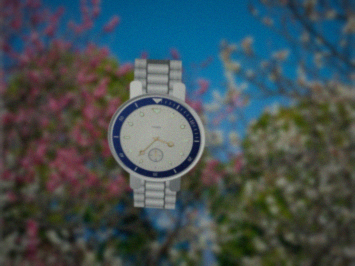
3:37
